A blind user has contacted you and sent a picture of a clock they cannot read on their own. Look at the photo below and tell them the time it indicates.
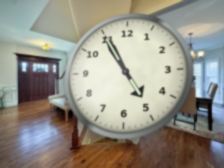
4:55
